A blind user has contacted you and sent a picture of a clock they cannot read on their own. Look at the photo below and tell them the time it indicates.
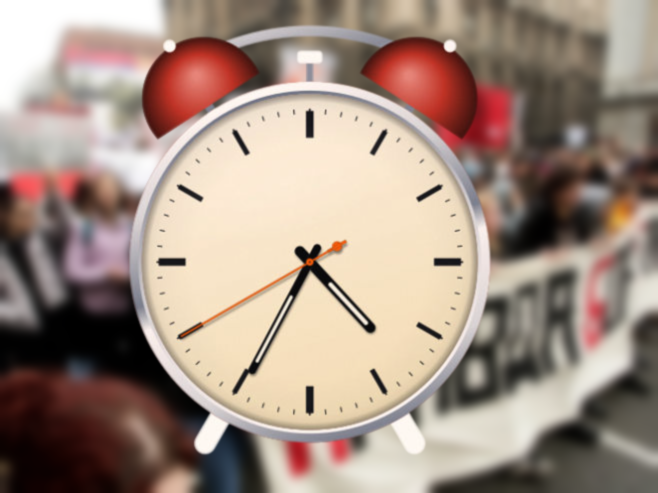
4:34:40
